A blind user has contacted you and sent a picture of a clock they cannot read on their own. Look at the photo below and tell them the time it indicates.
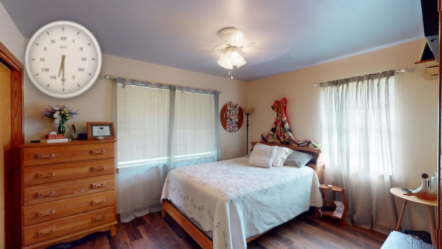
6:30
